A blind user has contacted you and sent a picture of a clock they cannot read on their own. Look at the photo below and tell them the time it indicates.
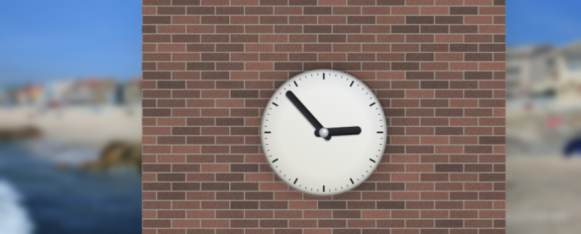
2:53
